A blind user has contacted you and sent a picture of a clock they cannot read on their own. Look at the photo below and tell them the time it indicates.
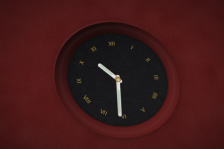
10:31
